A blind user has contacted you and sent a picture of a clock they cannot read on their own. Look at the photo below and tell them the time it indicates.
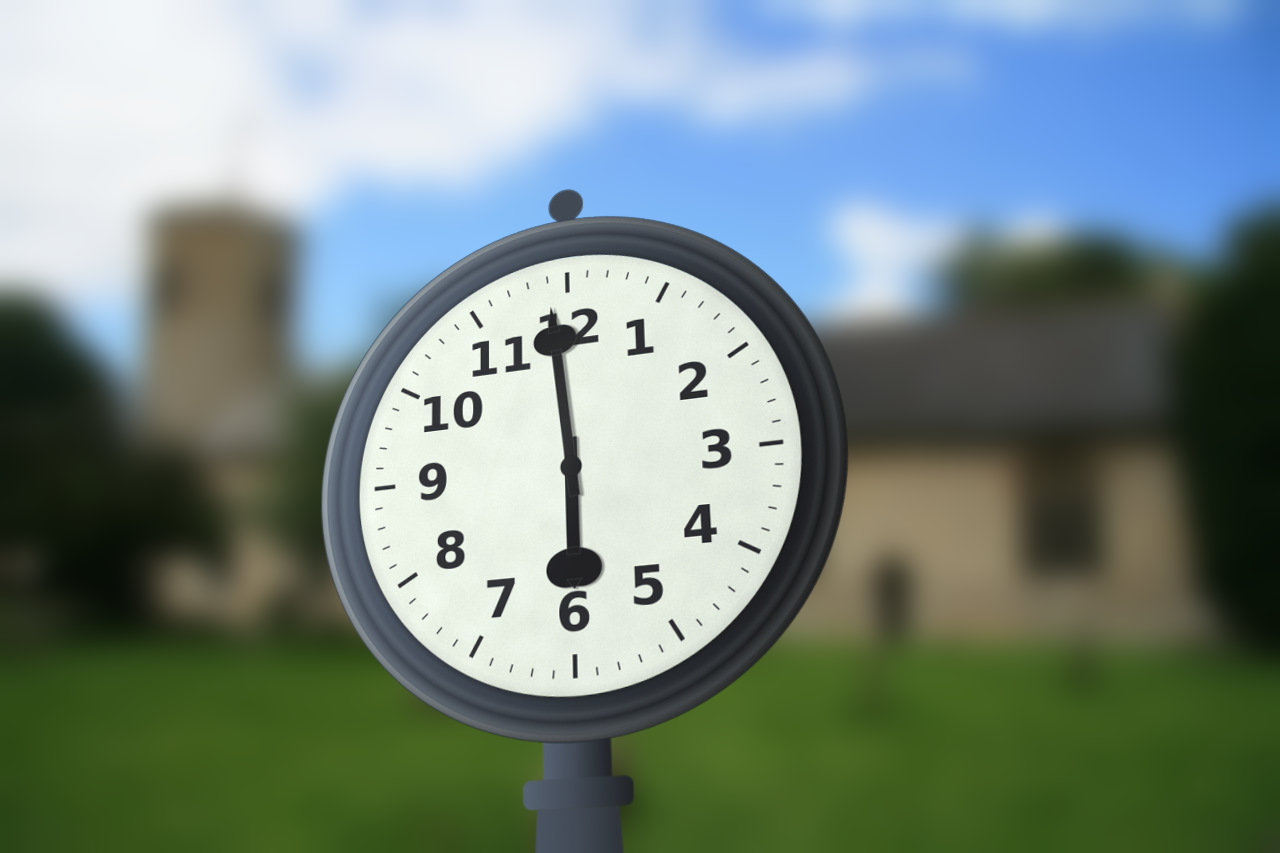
5:59
